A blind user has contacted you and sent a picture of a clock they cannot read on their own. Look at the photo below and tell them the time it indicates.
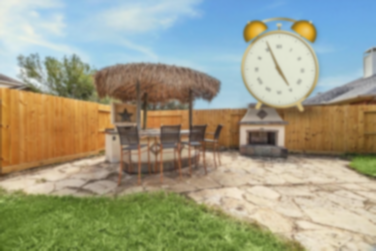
4:56
